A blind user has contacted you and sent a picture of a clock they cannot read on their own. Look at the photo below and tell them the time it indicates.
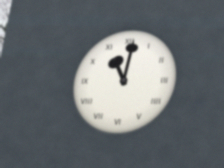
11:01
